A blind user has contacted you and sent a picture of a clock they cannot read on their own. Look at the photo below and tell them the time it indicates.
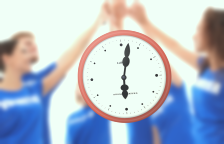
6:02
